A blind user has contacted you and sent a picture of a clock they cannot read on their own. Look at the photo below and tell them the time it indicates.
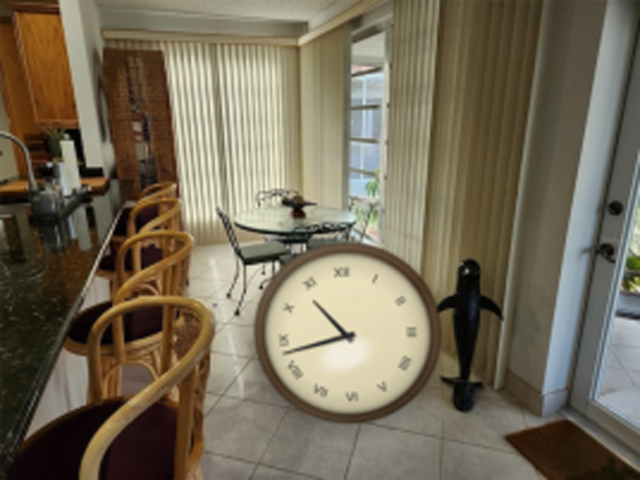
10:43
